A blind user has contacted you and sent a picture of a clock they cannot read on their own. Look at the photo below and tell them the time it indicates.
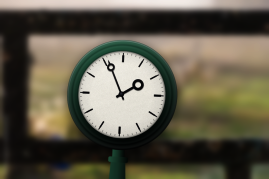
1:56
